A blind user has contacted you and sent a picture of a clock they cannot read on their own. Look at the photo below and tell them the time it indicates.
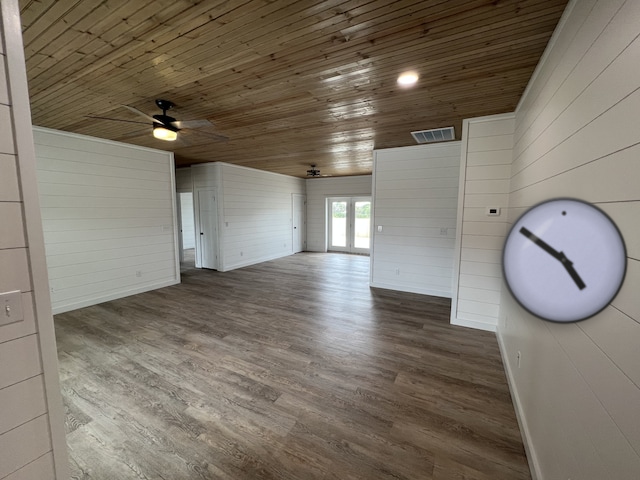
4:51
